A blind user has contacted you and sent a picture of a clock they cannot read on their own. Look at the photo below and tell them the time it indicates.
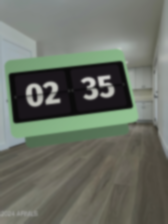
2:35
